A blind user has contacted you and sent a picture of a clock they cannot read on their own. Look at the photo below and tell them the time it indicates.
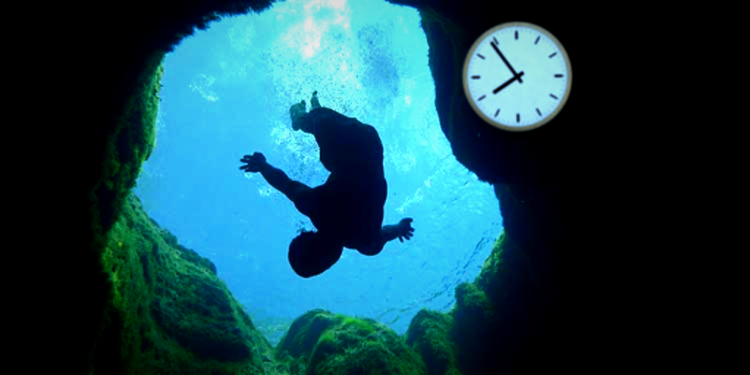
7:54
